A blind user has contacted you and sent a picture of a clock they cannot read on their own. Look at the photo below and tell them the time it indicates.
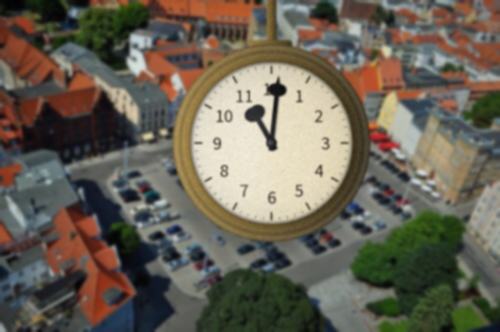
11:01
